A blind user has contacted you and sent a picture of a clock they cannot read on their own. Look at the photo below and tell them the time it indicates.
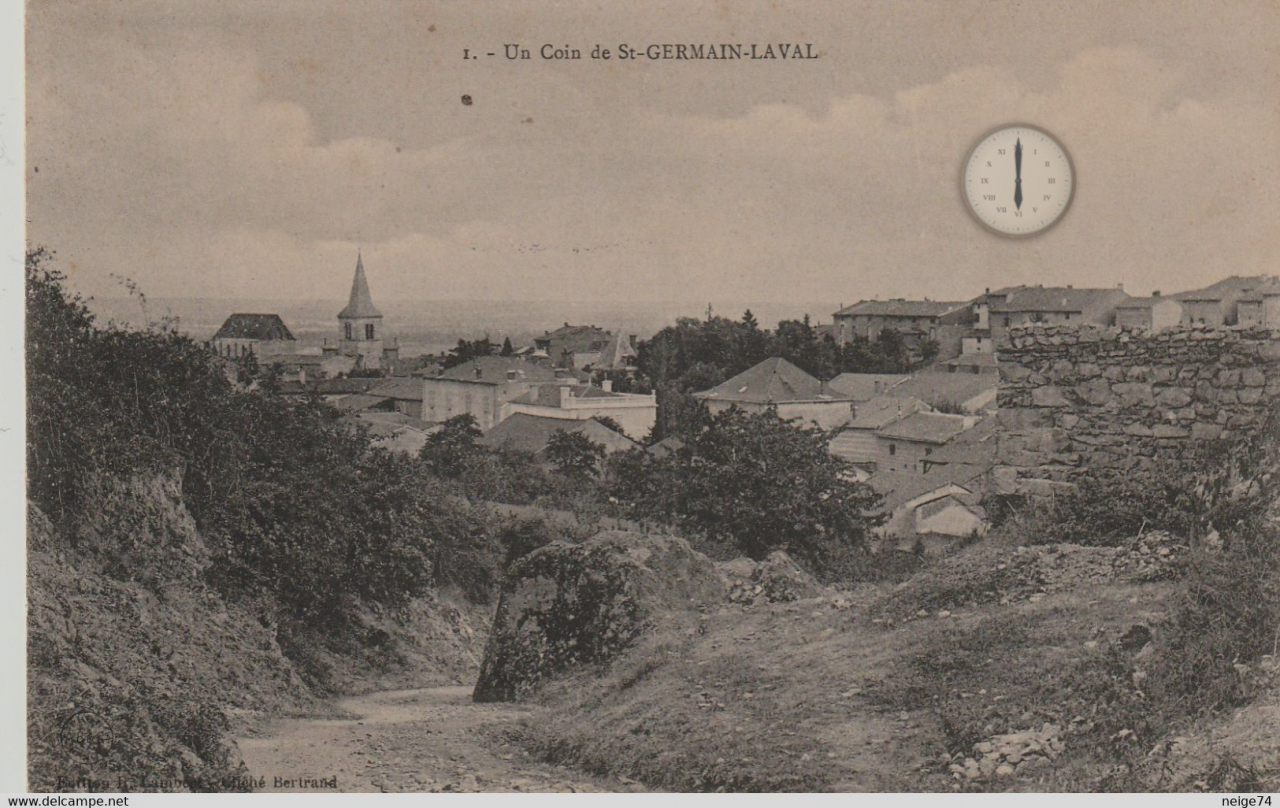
6:00
